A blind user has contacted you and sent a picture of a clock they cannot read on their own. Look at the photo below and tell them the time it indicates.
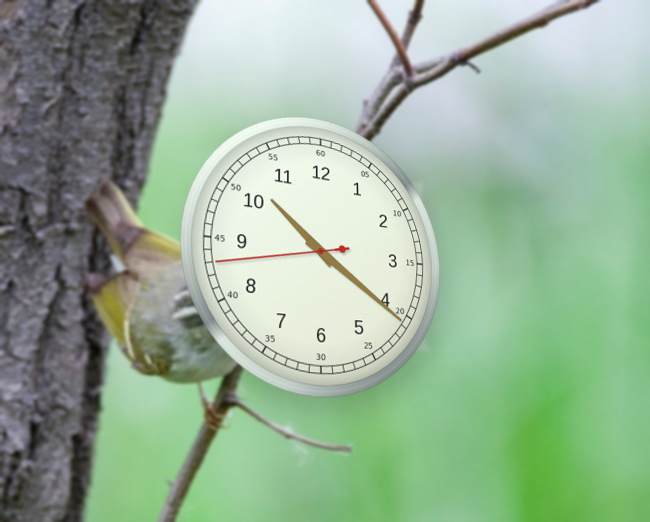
10:20:43
